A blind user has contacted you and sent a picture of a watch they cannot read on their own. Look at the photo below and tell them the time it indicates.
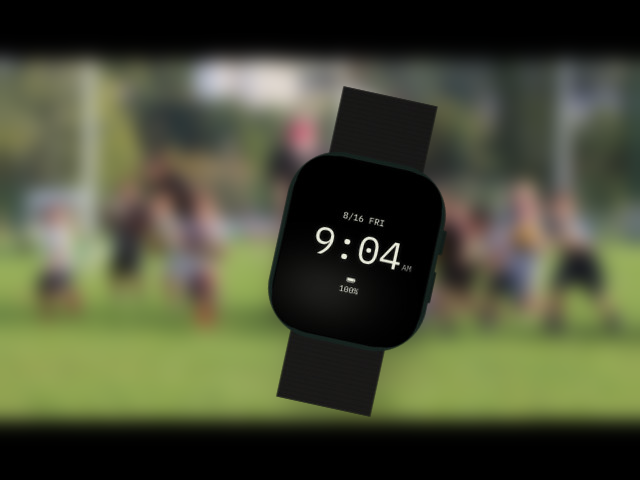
9:04
